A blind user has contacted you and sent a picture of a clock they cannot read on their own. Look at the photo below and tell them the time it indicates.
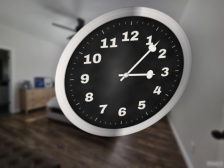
3:07
